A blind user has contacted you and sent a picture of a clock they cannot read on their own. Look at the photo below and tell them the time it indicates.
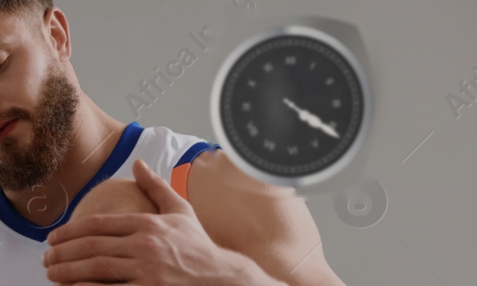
4:21
